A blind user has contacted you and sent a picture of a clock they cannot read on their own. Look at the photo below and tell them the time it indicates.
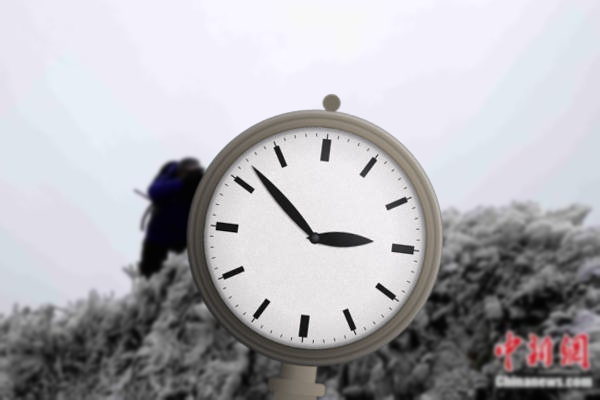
2:52
